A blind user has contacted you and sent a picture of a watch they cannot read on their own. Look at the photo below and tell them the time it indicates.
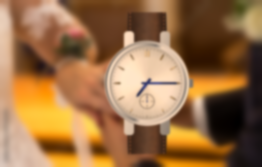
7:15
